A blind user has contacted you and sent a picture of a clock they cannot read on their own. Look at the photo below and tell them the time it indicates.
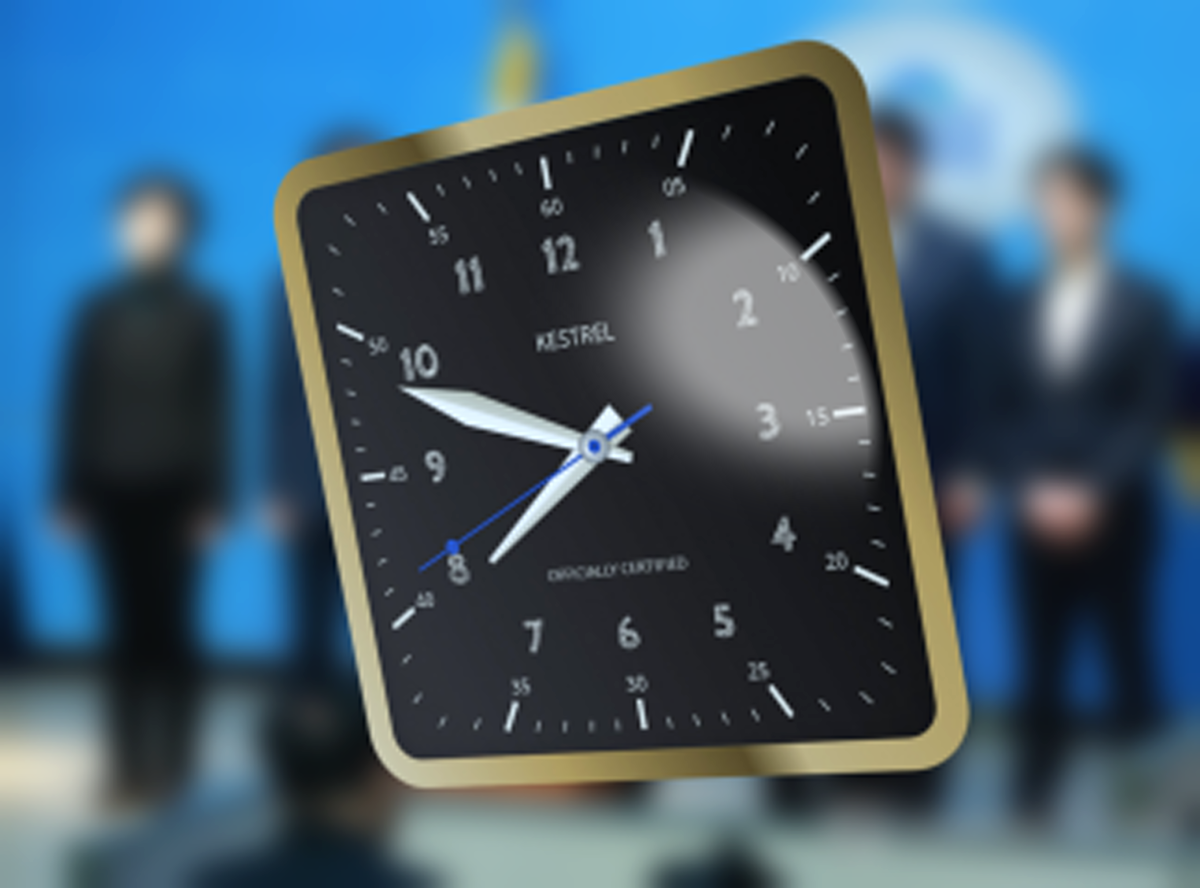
7:48:41
